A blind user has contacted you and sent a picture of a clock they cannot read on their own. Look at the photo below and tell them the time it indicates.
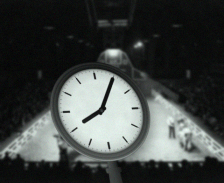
8:05
